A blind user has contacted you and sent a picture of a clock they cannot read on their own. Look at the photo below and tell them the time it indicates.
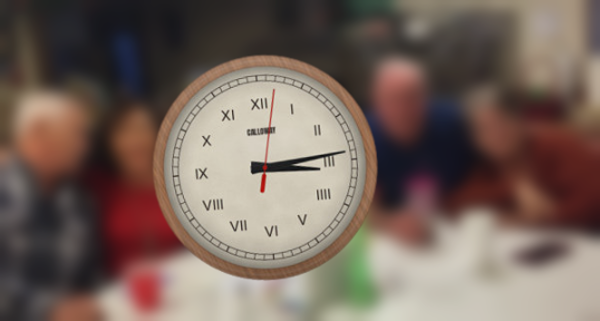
3:14:02
